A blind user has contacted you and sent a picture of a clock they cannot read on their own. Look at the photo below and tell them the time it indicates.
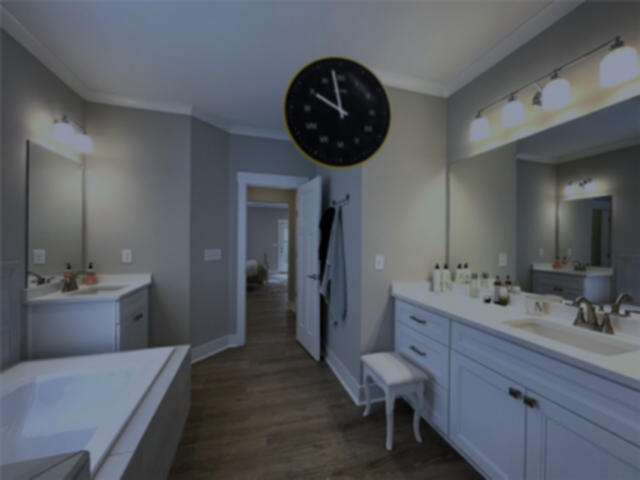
9:58
